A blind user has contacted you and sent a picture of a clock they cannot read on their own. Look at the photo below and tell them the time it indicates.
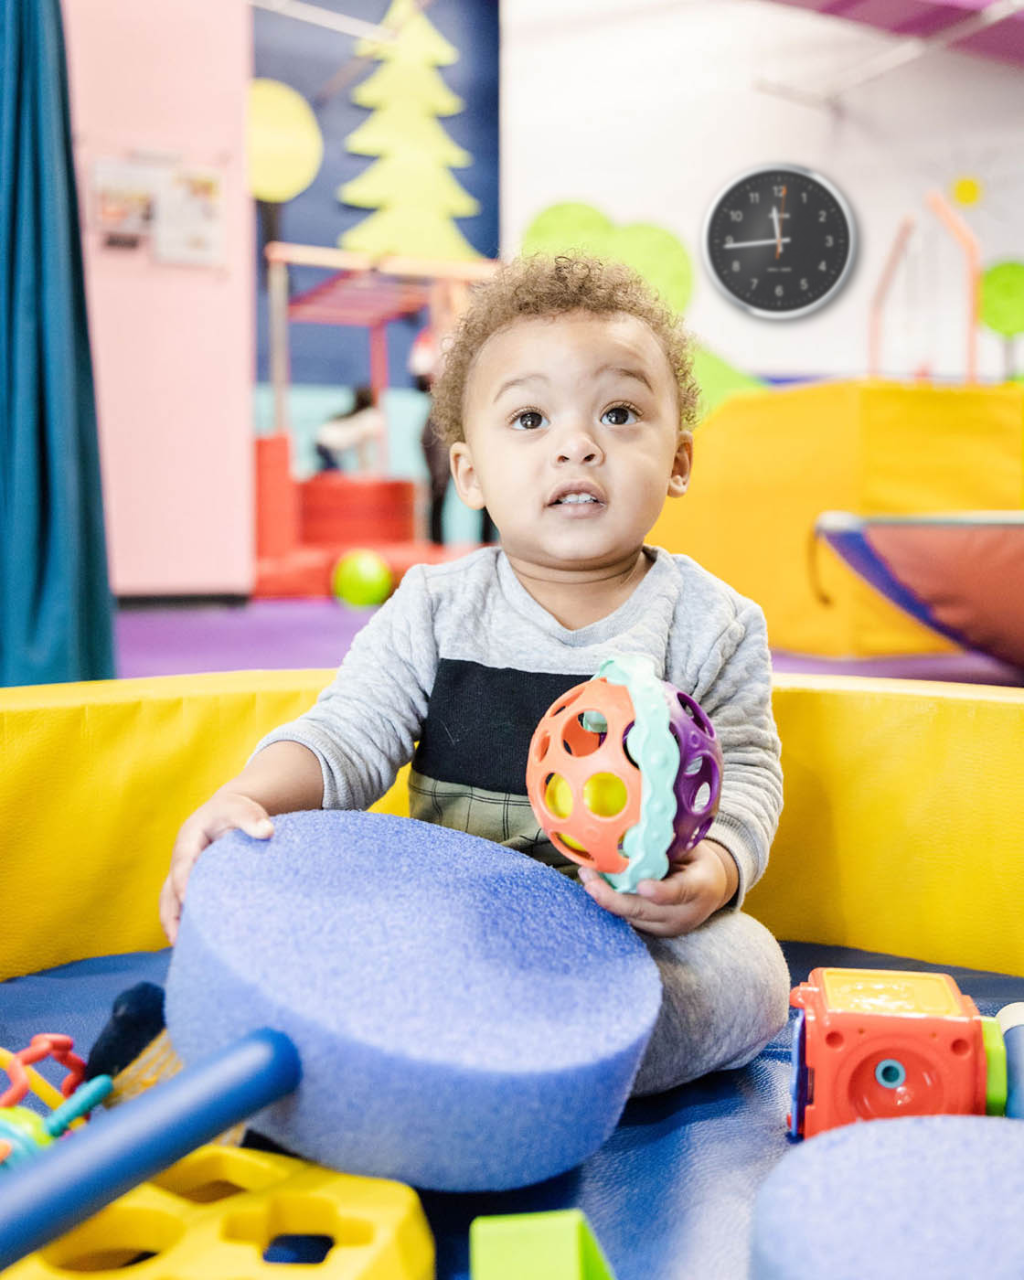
11:44:01
